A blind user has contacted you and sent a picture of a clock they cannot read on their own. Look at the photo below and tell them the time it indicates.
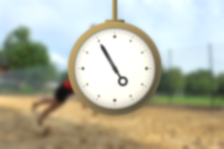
4:55
